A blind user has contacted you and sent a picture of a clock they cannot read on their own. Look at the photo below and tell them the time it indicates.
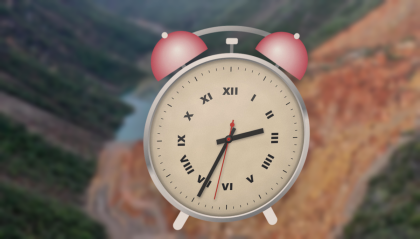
2:34:32
